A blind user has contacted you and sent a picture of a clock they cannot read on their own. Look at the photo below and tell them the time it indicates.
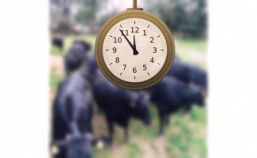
11:54
